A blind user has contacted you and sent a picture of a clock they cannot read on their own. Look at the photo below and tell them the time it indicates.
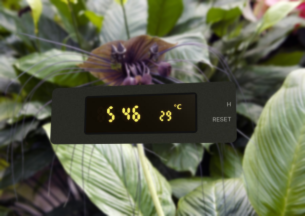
5:46
